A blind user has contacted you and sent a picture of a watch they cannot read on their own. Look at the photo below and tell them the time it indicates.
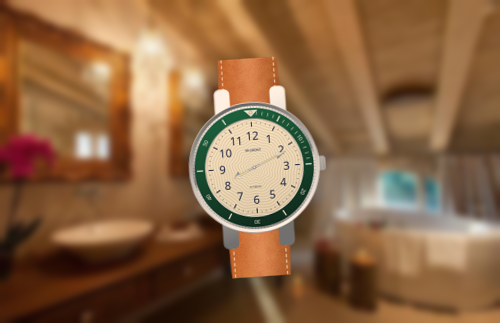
8:11
